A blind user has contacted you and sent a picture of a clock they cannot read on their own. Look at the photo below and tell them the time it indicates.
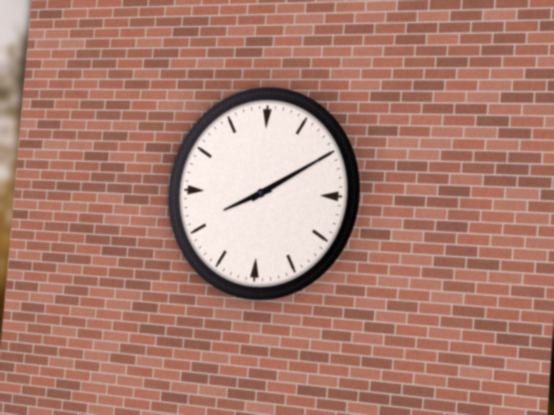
8:10
